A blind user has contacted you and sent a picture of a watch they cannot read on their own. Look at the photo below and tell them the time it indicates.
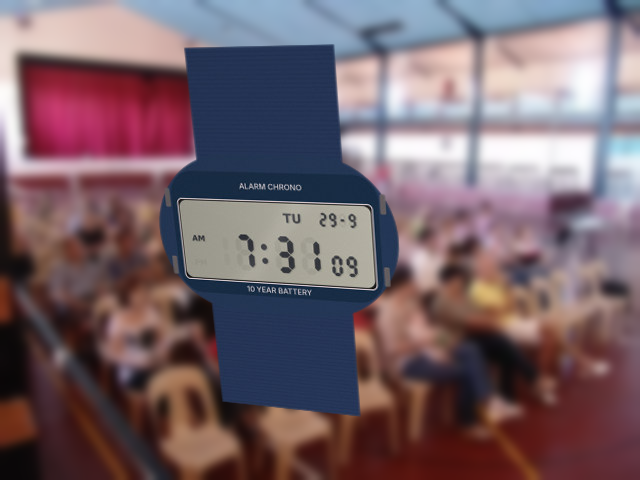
7:31:09
